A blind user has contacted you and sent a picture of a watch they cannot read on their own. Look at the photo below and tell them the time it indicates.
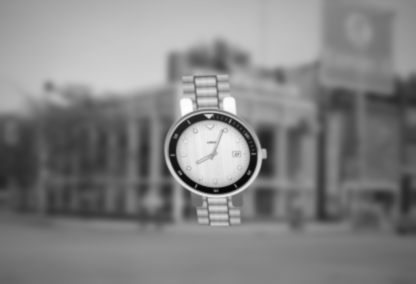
8:04
